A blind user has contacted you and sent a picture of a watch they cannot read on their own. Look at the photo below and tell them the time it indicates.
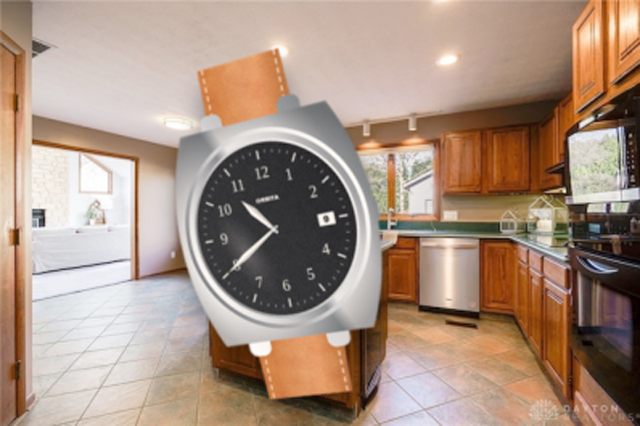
10:40
